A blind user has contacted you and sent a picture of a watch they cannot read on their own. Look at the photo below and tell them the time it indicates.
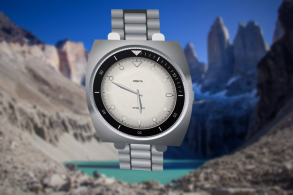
5:49
